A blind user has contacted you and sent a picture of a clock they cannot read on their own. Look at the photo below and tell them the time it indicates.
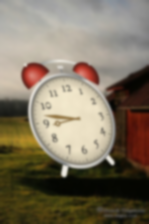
8:47
